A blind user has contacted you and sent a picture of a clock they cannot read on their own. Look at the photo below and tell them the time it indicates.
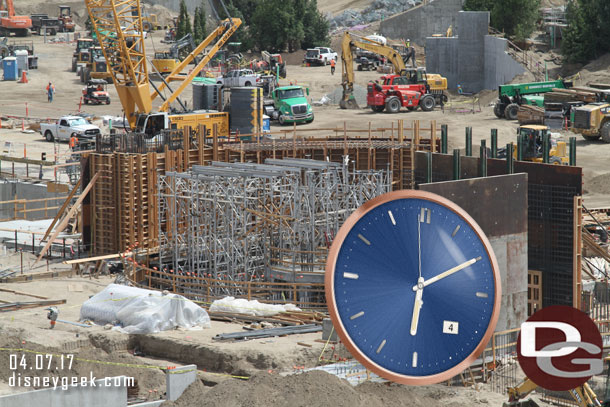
6:09:59
